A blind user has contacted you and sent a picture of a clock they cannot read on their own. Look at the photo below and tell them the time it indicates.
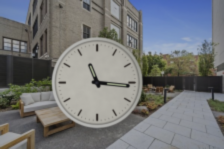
11:16
